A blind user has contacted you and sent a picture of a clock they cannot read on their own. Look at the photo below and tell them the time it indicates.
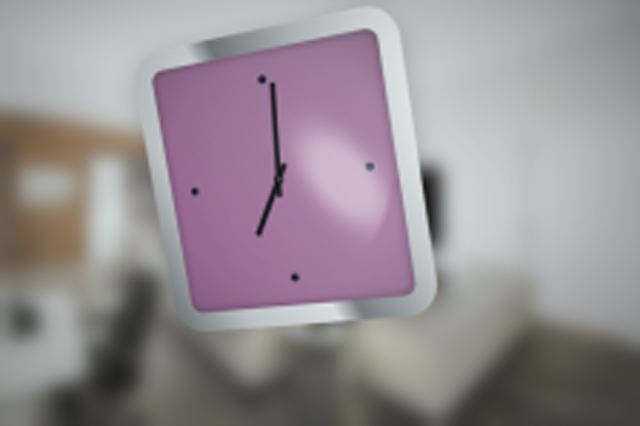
7:01
